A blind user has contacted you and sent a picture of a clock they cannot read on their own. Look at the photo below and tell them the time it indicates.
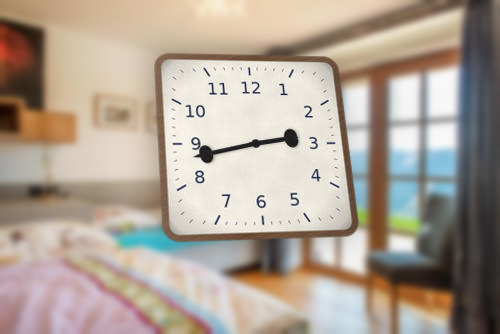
2:43
